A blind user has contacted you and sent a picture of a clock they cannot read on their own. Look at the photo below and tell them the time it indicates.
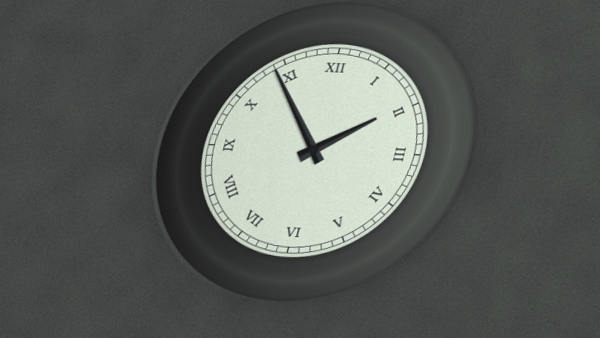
1:54
